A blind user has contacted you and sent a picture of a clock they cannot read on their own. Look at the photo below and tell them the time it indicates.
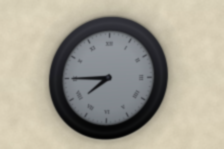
7:45
